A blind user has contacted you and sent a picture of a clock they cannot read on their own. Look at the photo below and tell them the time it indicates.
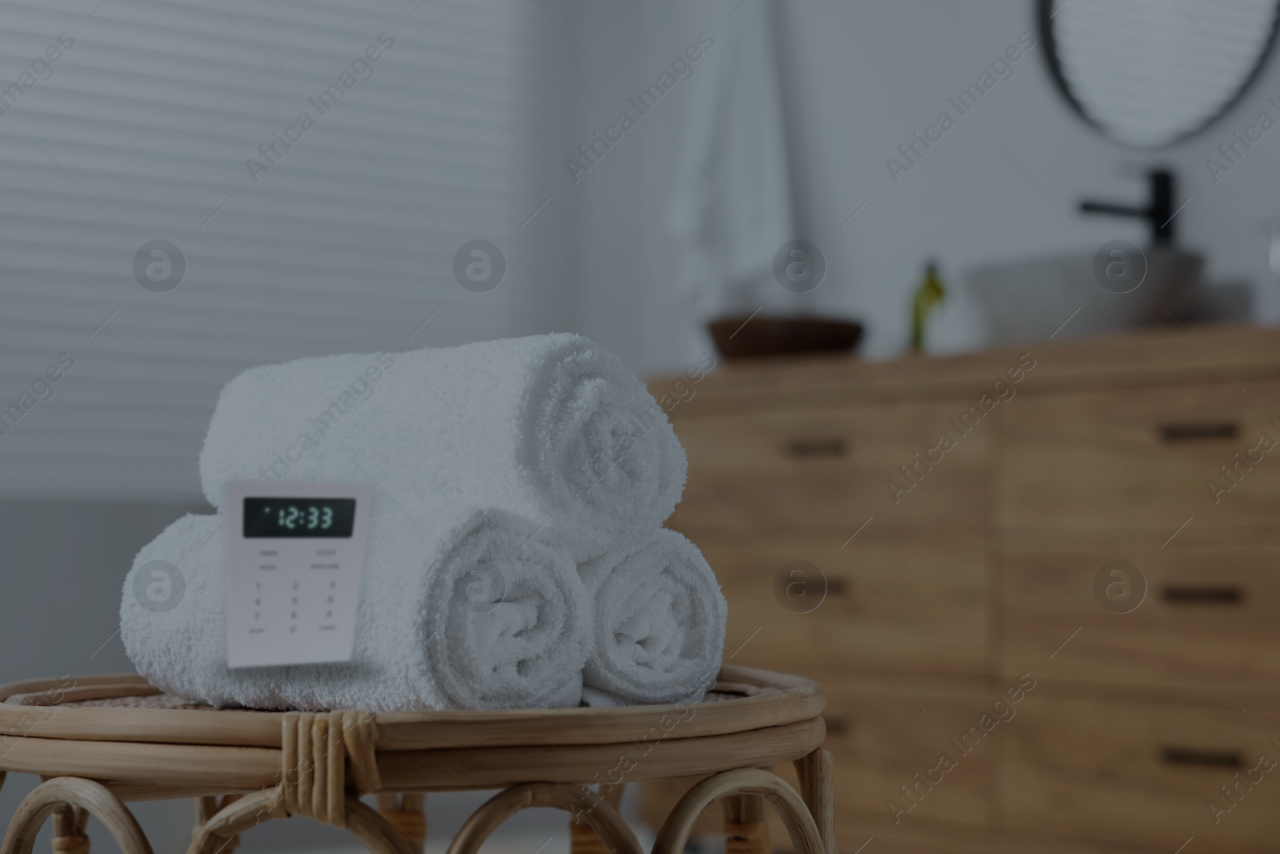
12:33
